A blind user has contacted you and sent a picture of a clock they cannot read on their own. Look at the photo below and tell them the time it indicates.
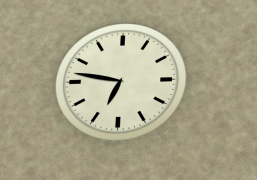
6:47
